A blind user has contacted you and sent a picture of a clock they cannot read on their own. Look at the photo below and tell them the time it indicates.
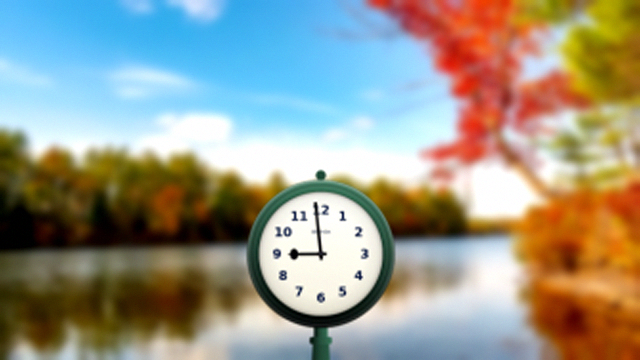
8:59
